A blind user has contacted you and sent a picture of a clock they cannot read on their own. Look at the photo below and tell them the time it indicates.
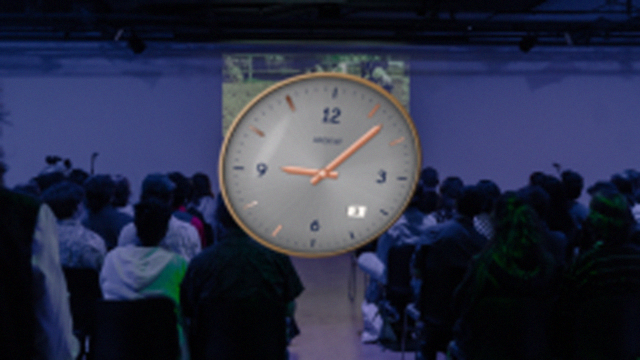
9:07
